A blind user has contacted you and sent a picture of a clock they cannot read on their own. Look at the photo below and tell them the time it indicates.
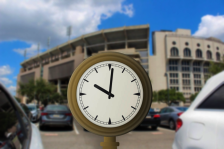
10:01
